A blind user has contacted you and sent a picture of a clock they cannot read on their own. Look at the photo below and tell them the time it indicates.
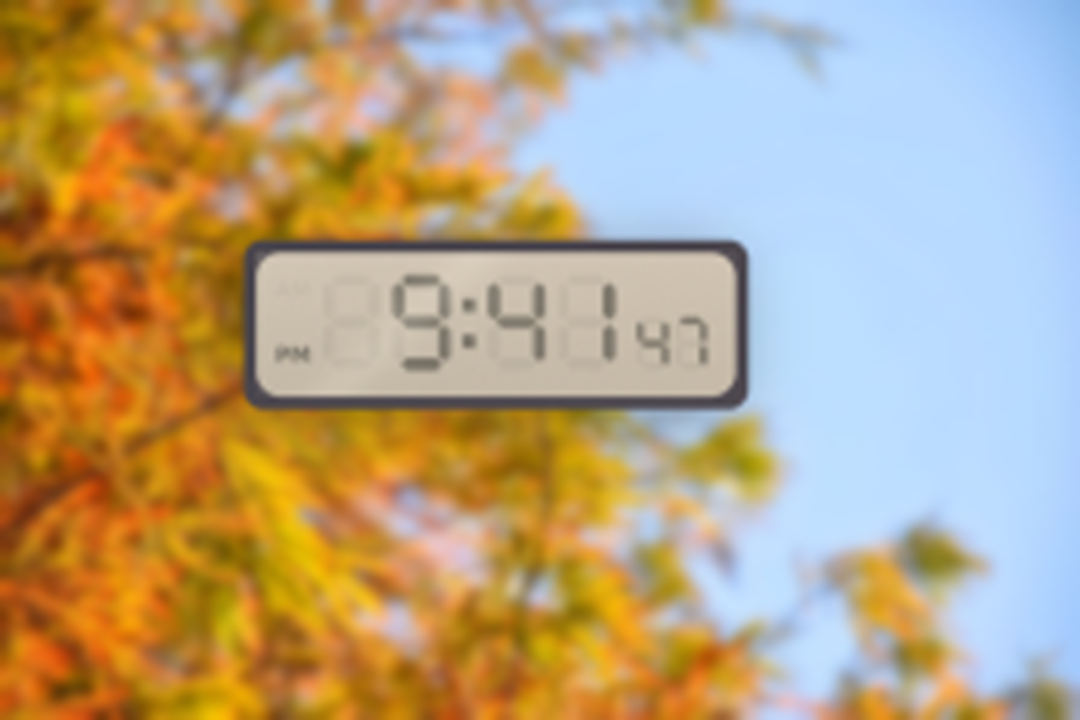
9:41:47
